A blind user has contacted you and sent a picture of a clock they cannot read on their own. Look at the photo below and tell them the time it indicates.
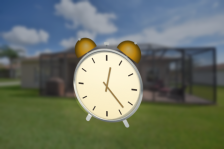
12:23
